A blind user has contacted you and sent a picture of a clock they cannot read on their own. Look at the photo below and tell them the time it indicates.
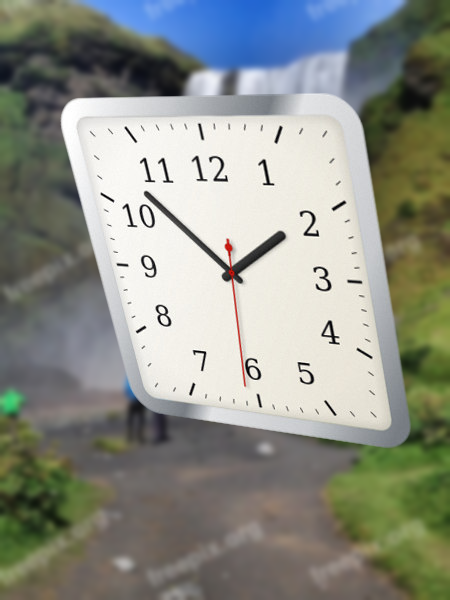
1:52:31
